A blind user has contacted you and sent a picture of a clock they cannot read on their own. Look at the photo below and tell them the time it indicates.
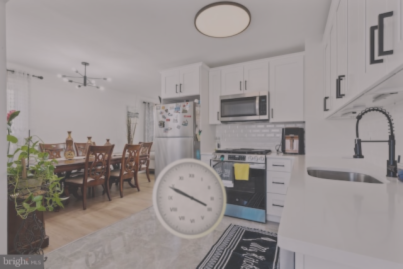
3:49
